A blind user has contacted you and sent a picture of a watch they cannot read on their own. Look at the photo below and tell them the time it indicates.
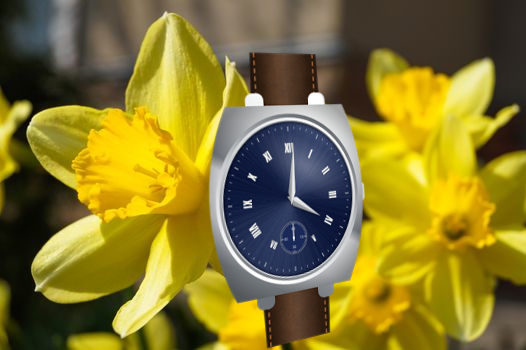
4:01
